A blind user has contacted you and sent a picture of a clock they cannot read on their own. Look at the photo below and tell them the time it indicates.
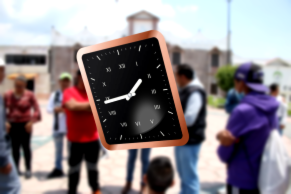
1:44
